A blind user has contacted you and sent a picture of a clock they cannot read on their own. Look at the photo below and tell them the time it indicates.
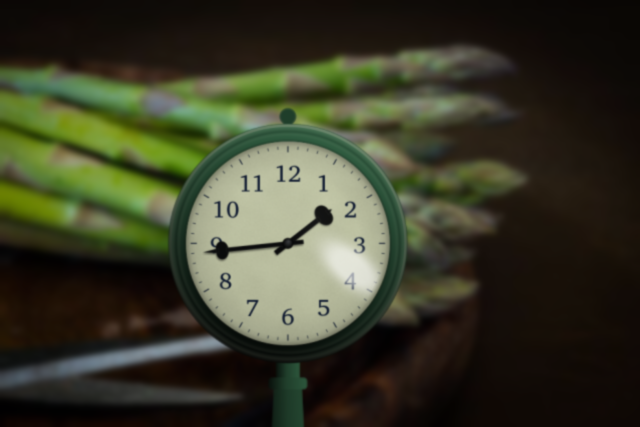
1:44
